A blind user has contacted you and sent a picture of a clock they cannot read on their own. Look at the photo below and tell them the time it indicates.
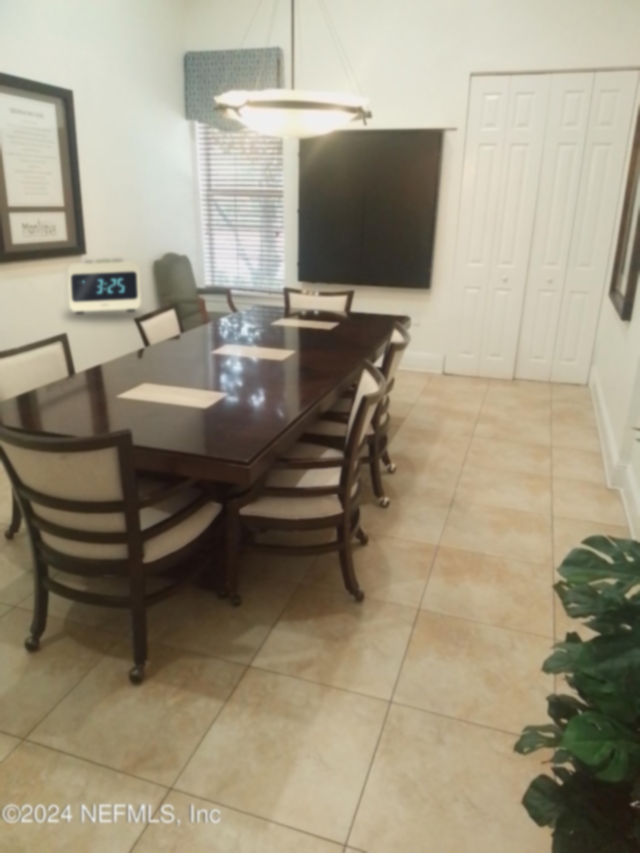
3:25
